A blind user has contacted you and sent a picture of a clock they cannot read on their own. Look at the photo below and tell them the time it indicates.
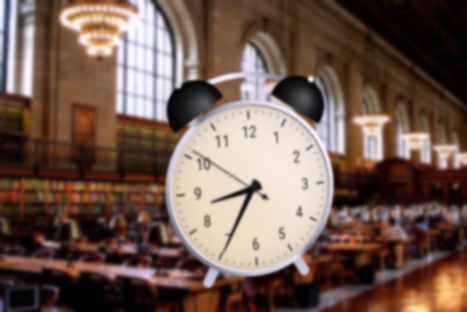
8:34:51
